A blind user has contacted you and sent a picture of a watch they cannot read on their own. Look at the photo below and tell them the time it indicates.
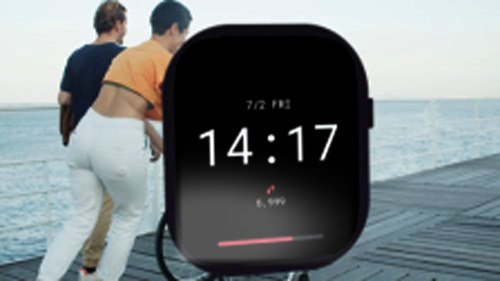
14:17
